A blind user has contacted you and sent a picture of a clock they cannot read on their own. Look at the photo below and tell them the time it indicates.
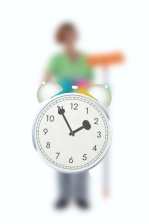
1:55
